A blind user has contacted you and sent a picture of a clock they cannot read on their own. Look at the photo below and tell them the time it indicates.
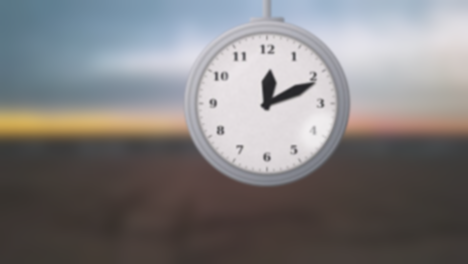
12:11
